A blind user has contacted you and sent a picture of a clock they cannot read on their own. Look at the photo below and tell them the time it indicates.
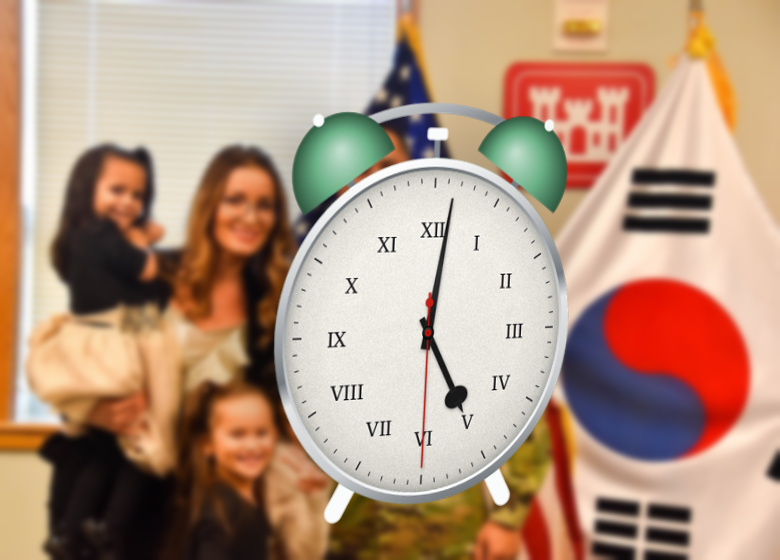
5:01:30
